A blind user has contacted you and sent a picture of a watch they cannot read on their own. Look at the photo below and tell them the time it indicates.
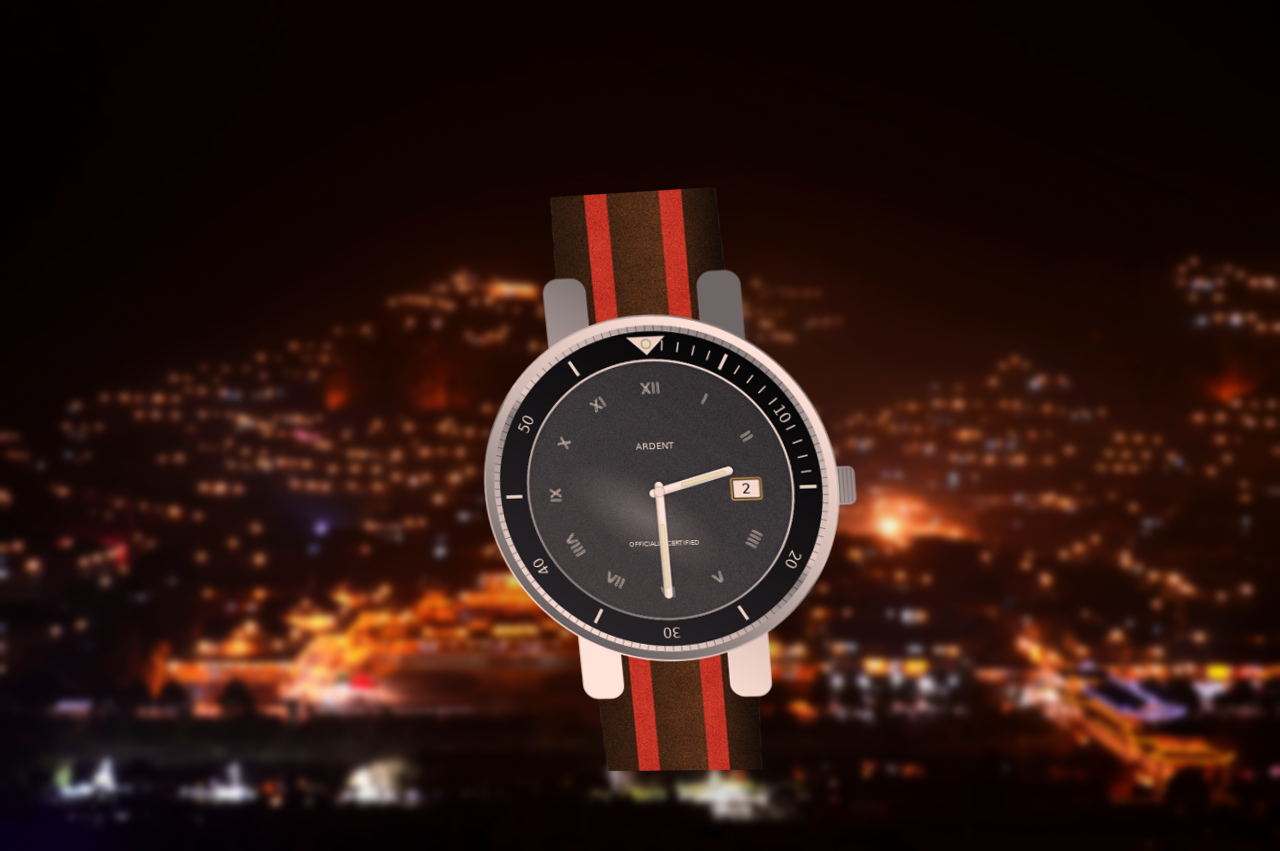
2:30
